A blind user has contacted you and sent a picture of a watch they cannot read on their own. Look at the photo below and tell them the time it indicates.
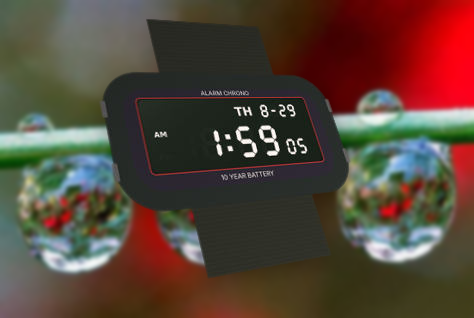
1:59:05
